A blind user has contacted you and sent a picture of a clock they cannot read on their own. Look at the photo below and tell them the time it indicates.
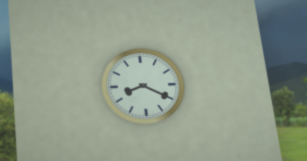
8:20
